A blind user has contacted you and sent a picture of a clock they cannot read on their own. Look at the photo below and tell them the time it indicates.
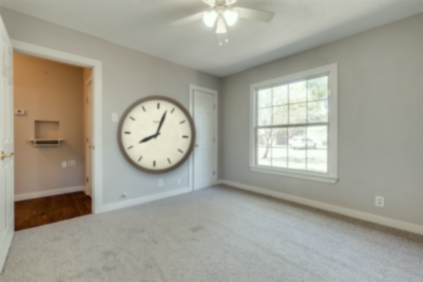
8:03
